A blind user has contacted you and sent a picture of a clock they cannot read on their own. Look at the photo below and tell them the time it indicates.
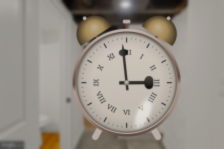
2:59
